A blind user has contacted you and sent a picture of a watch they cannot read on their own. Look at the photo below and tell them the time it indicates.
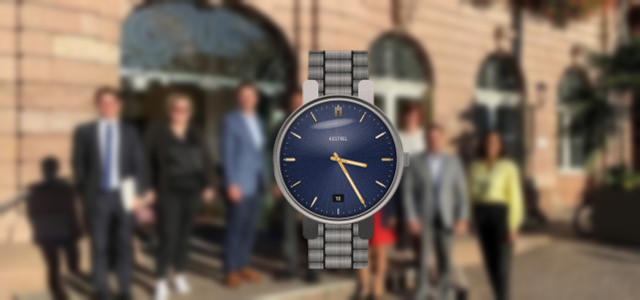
3:25
